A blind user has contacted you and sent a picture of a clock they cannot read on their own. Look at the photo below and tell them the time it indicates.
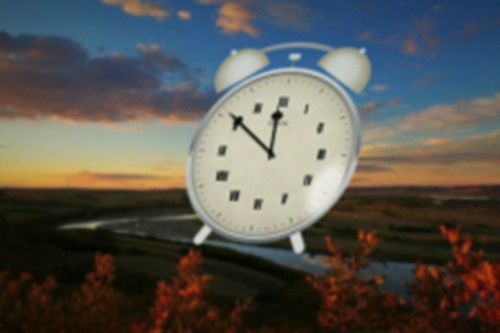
11:51
